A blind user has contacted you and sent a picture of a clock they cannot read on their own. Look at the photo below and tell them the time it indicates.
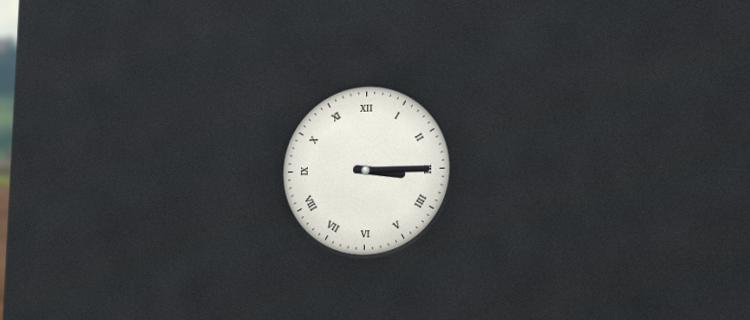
3:15
